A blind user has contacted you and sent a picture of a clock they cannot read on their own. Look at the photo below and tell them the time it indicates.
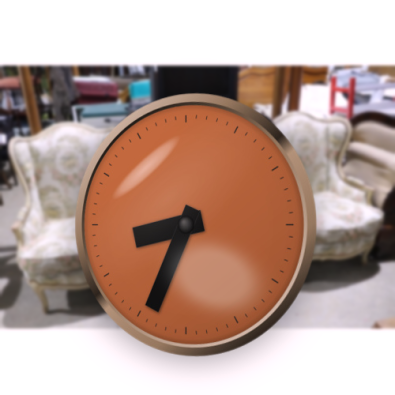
8:34
